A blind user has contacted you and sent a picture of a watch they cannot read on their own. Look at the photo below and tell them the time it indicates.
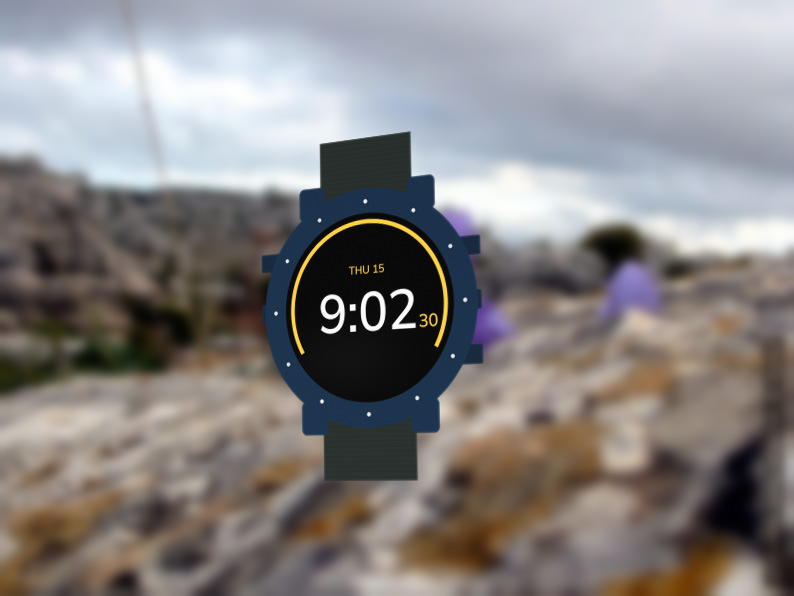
9:02:30
